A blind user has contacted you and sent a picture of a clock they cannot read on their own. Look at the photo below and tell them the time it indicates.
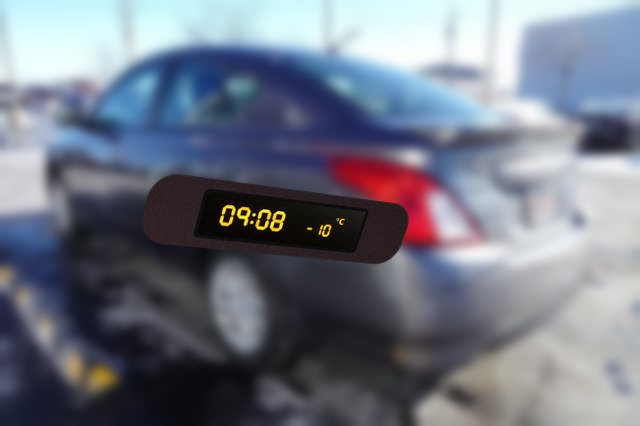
9:08
